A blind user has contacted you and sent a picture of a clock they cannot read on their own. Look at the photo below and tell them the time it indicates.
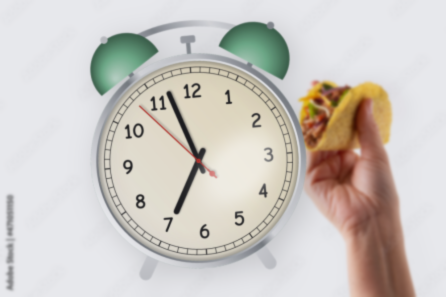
6:56:53
